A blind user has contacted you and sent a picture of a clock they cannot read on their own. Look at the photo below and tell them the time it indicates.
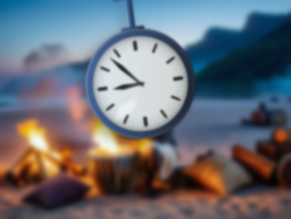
8:53
